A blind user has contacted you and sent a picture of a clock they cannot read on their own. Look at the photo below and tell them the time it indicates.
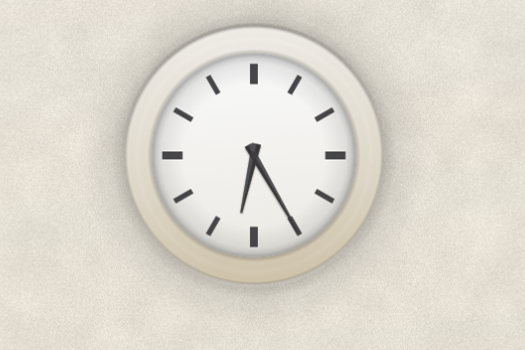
6:25
